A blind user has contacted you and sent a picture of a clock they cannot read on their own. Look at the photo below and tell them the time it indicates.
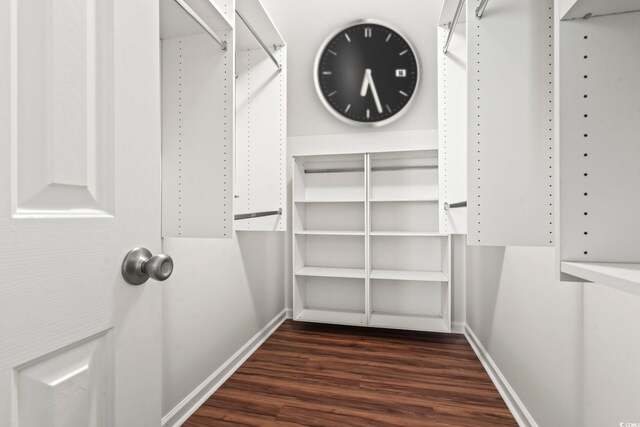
6:27
